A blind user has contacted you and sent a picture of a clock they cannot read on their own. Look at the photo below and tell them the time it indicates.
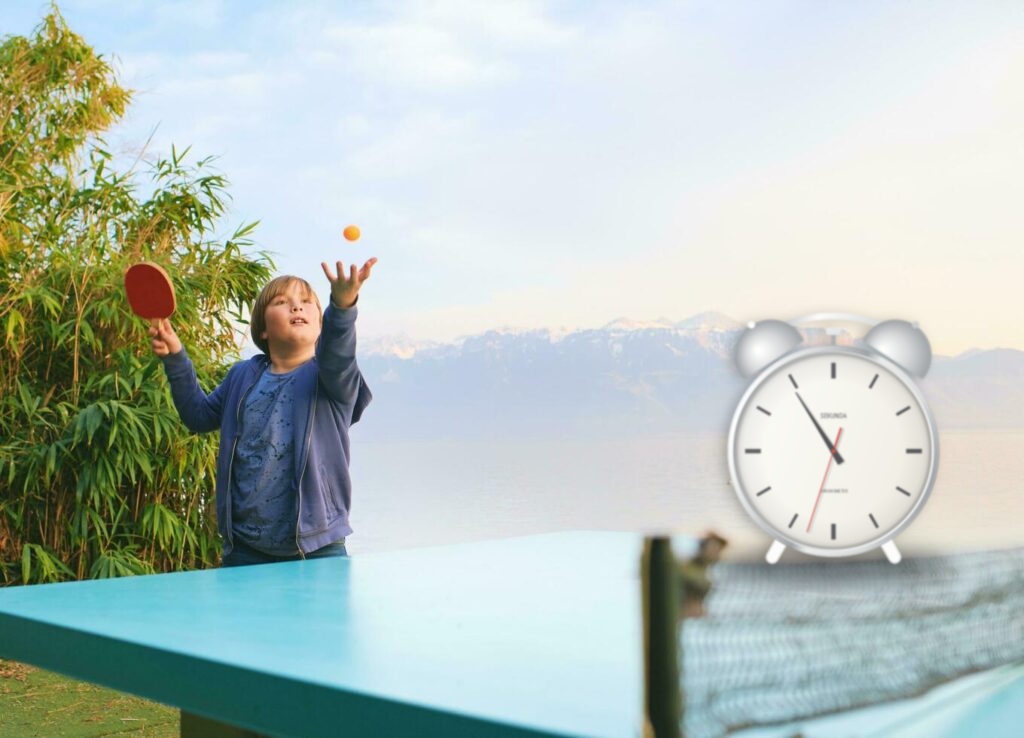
10:54:33
